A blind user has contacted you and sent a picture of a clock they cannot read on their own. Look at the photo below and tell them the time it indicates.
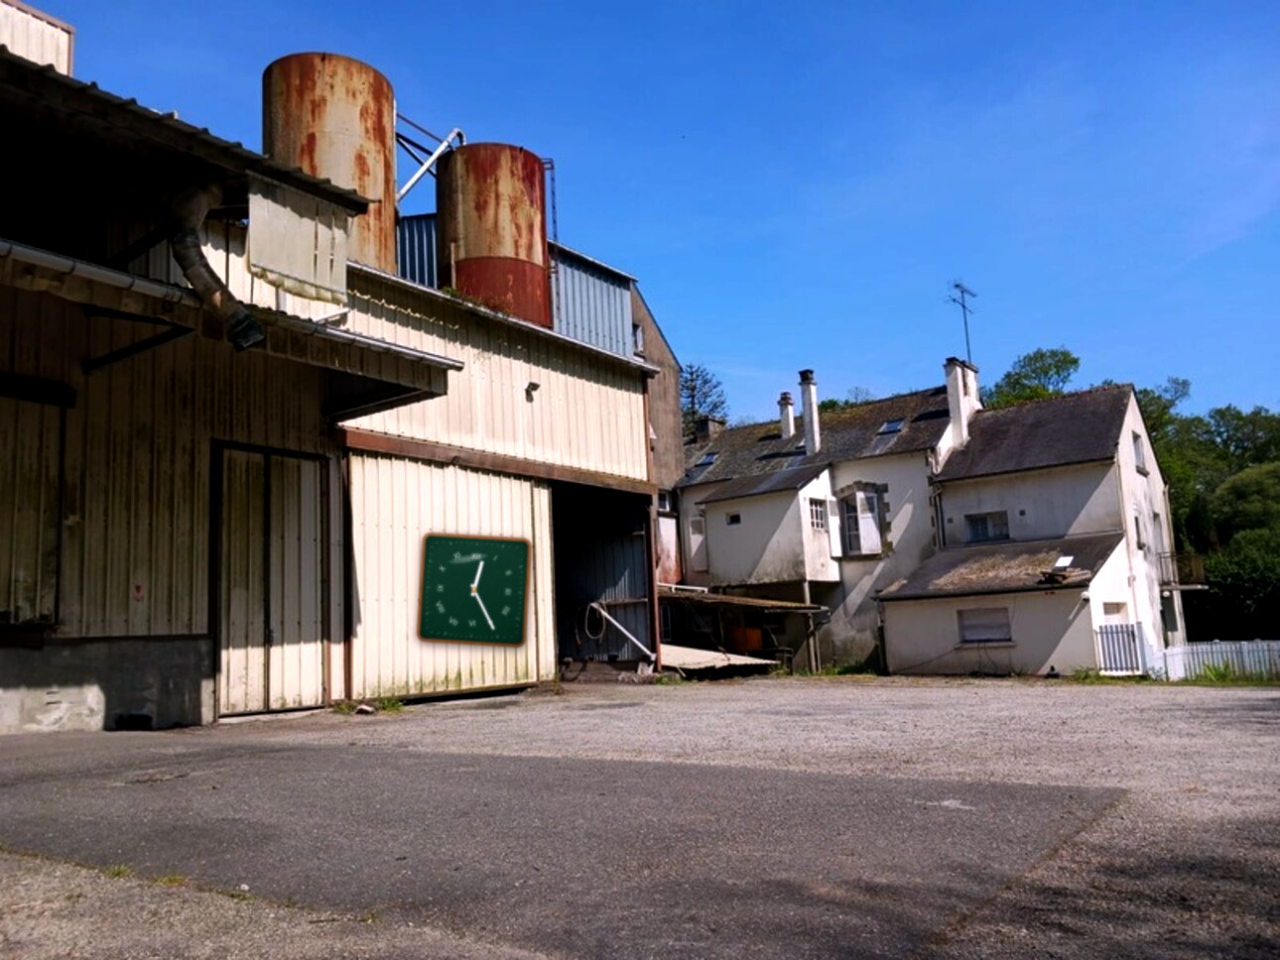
12:25
